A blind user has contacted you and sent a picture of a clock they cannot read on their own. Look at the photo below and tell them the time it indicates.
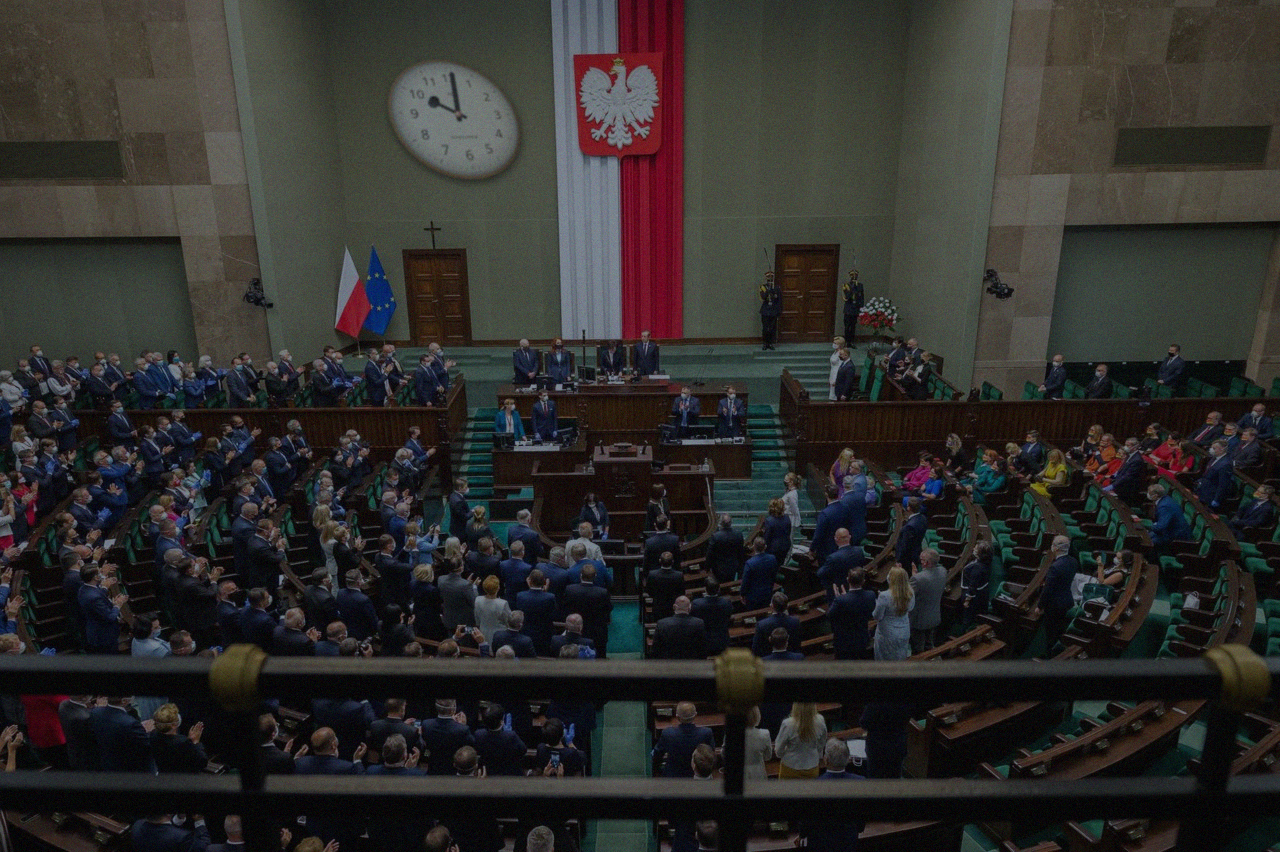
10:01
